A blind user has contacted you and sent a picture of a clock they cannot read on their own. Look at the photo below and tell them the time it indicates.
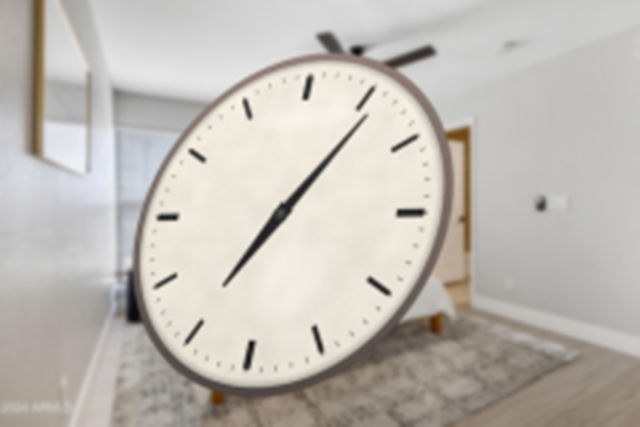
7:06
